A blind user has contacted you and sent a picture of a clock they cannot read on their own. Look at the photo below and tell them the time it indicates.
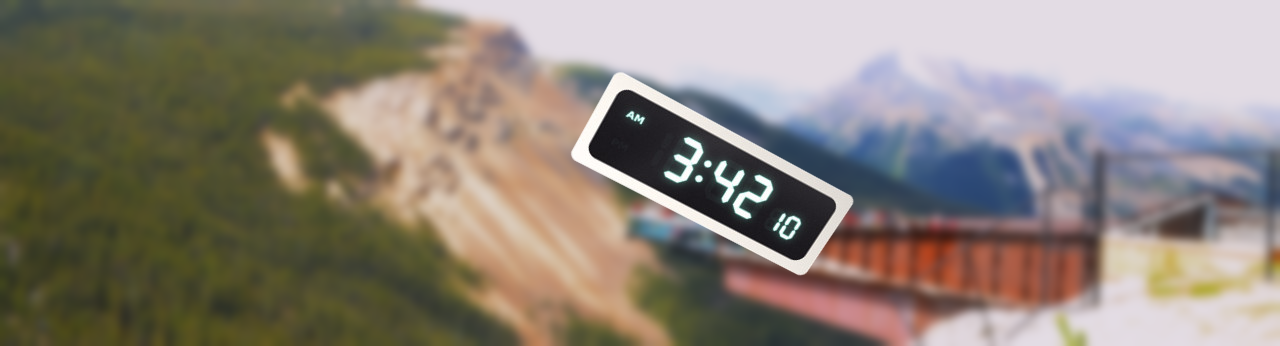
3:42:10
